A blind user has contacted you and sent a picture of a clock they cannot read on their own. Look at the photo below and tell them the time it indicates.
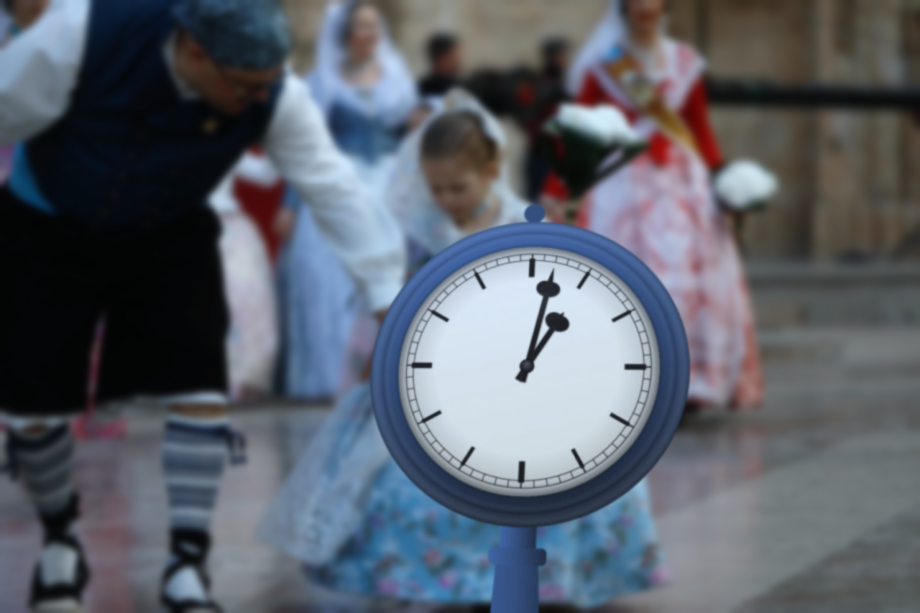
1:02
